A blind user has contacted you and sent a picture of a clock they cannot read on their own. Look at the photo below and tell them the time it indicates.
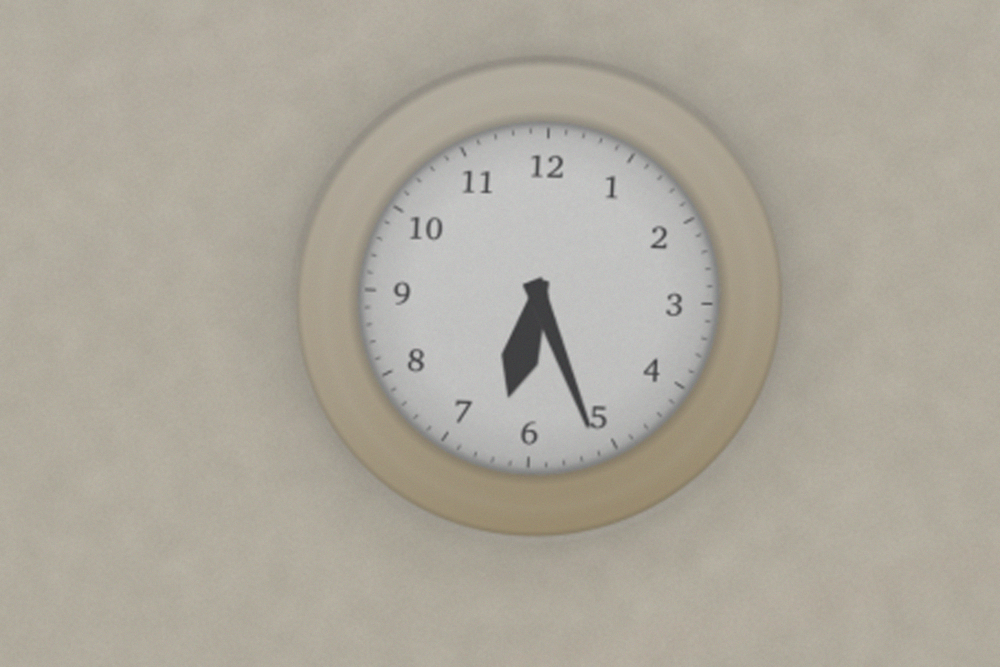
6:26
